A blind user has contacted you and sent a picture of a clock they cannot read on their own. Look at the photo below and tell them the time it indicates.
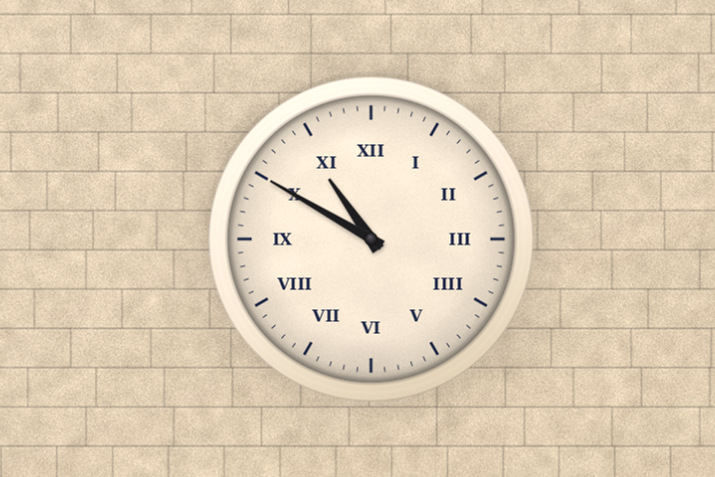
10:50
